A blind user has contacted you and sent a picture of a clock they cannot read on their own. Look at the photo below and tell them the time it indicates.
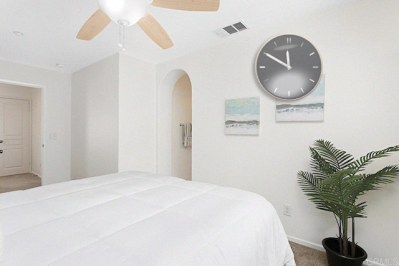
11:50
